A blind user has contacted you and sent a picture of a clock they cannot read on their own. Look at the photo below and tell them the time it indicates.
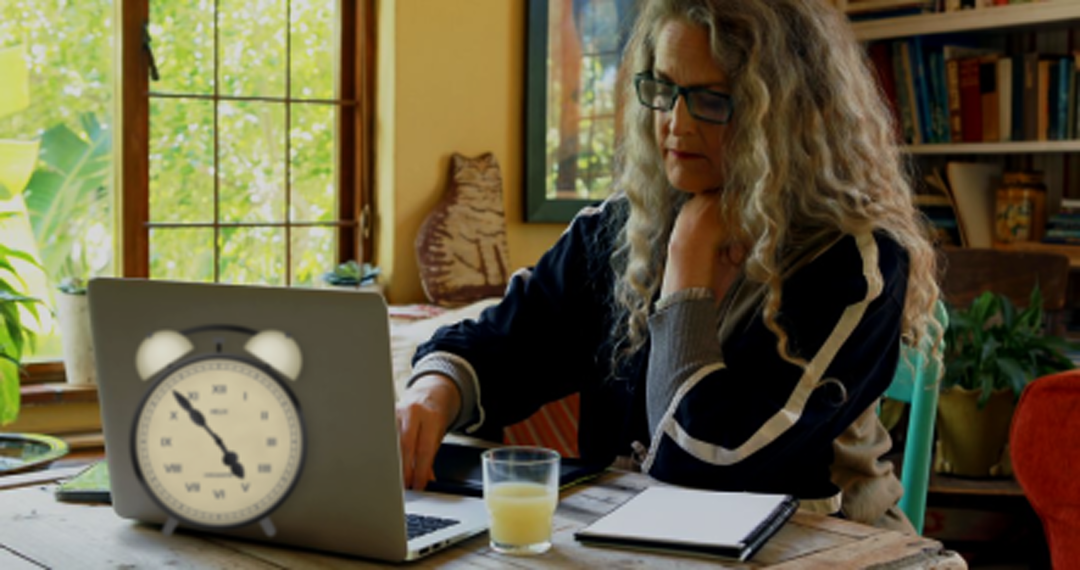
4:53
